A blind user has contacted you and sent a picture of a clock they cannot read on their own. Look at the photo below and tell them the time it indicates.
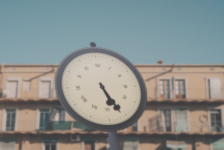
5:26
